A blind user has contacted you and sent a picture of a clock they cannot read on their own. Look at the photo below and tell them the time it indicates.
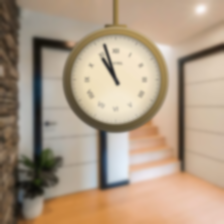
10:57
